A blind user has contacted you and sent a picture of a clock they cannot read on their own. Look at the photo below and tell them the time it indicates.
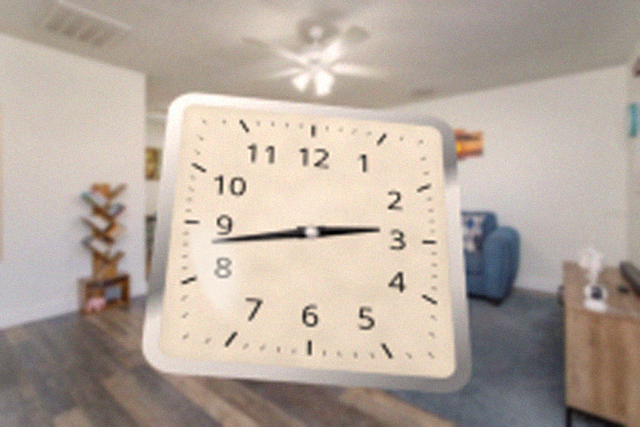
2:43
